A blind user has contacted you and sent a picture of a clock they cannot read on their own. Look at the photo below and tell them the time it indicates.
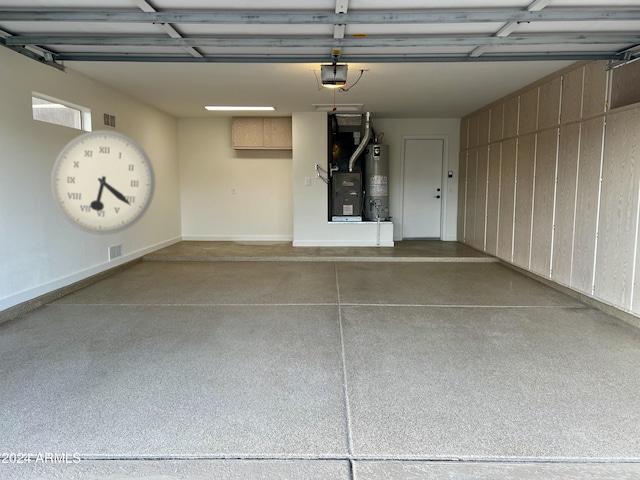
6:21
